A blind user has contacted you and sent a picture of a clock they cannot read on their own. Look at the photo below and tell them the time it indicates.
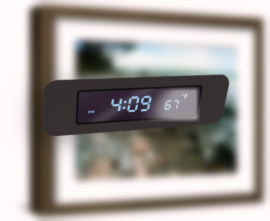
4:09
